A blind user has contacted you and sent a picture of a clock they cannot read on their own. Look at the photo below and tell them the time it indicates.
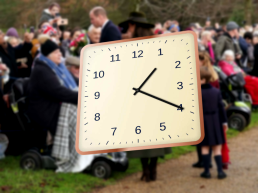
1:20
